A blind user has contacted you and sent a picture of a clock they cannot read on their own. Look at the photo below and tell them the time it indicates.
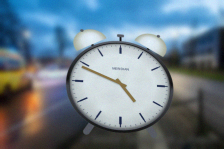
4:49
